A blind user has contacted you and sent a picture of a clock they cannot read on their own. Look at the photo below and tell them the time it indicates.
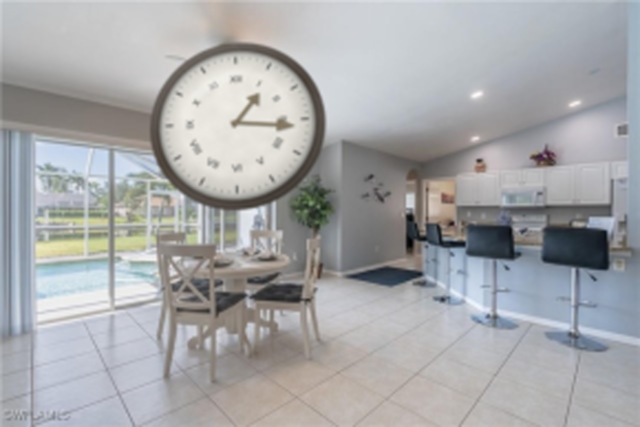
1:16
